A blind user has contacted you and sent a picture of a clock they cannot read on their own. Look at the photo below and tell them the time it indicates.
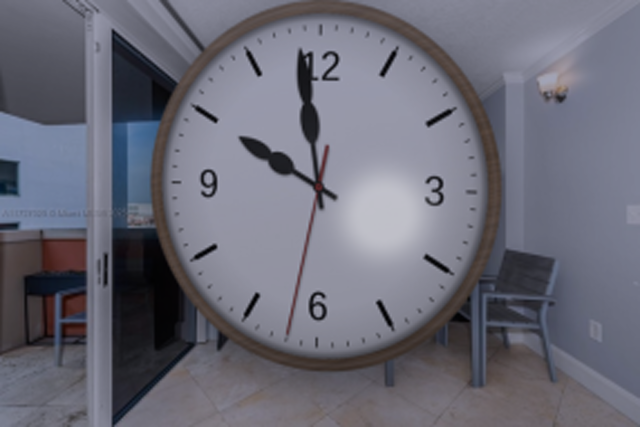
9:58:32
